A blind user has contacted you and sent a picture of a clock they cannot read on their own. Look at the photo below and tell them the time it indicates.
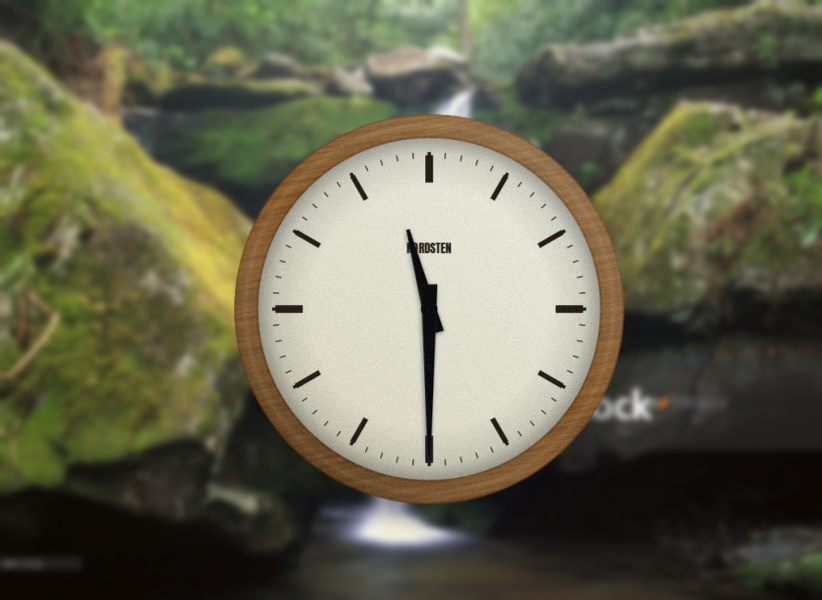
11:30
